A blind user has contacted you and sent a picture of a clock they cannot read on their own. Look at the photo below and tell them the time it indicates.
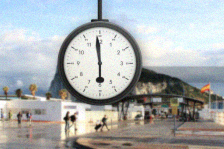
5:59
